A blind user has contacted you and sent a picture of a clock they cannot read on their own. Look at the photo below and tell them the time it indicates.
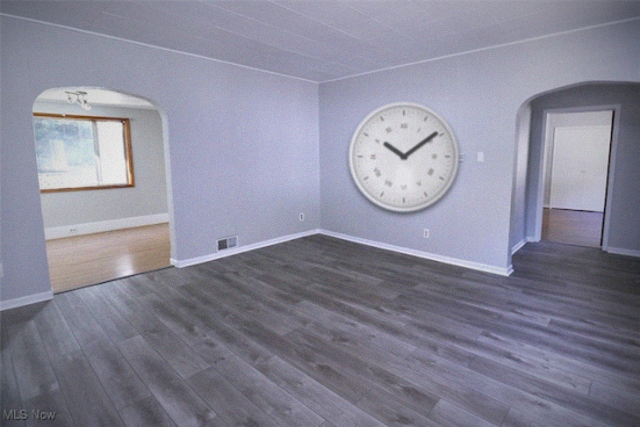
10:09
